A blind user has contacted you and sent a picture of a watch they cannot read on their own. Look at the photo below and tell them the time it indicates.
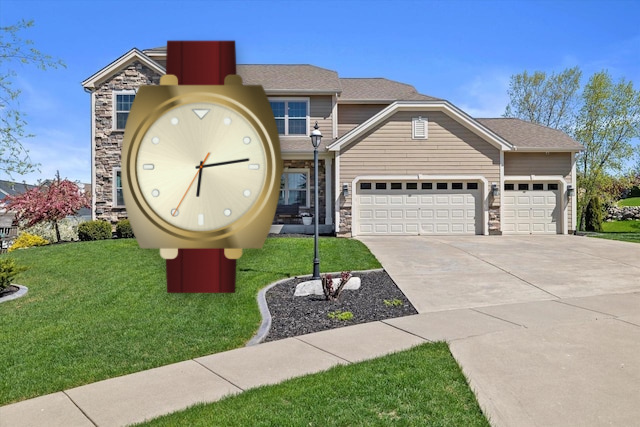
6:13:35
